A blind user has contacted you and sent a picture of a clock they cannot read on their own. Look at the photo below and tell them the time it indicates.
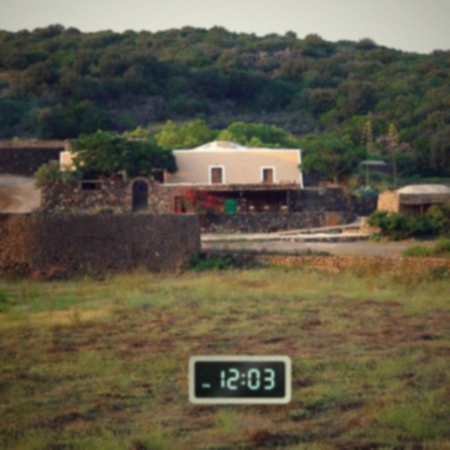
12:03
